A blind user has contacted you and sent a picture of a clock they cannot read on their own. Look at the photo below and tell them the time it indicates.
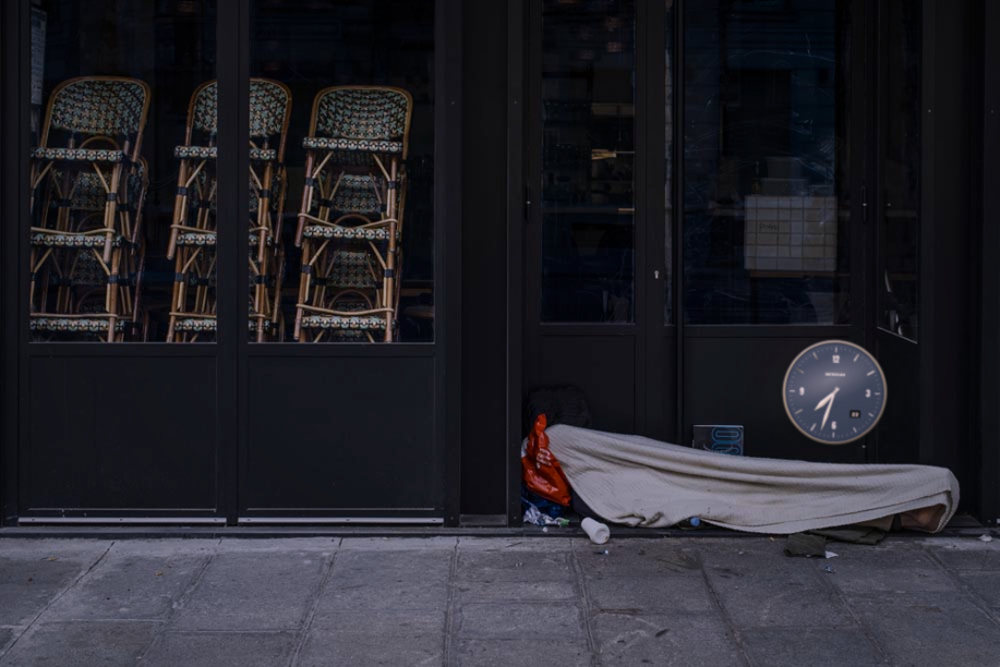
7:33
